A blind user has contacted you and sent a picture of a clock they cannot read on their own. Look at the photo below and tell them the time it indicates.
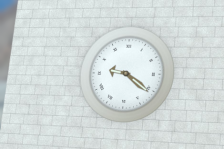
9:21
